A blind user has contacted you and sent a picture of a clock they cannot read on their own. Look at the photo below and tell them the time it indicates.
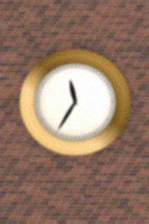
11:35
